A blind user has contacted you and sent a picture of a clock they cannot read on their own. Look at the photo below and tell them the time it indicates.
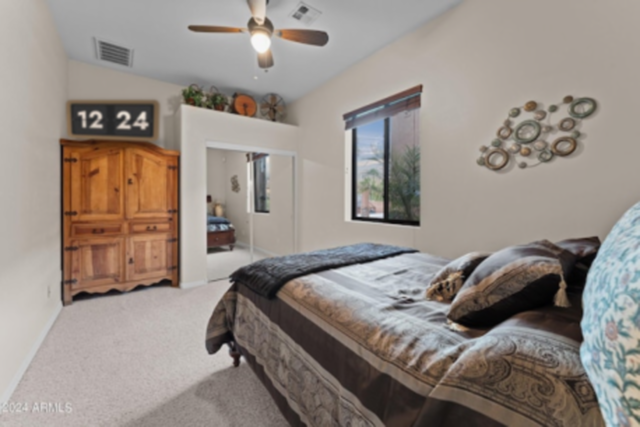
12:24
